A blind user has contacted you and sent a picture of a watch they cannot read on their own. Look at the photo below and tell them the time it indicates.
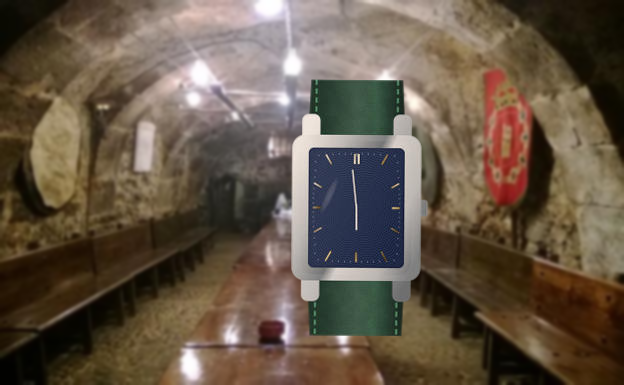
5:59
